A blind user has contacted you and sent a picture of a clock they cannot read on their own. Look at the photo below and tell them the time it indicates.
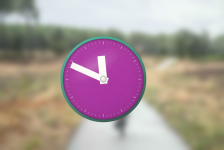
11:49
